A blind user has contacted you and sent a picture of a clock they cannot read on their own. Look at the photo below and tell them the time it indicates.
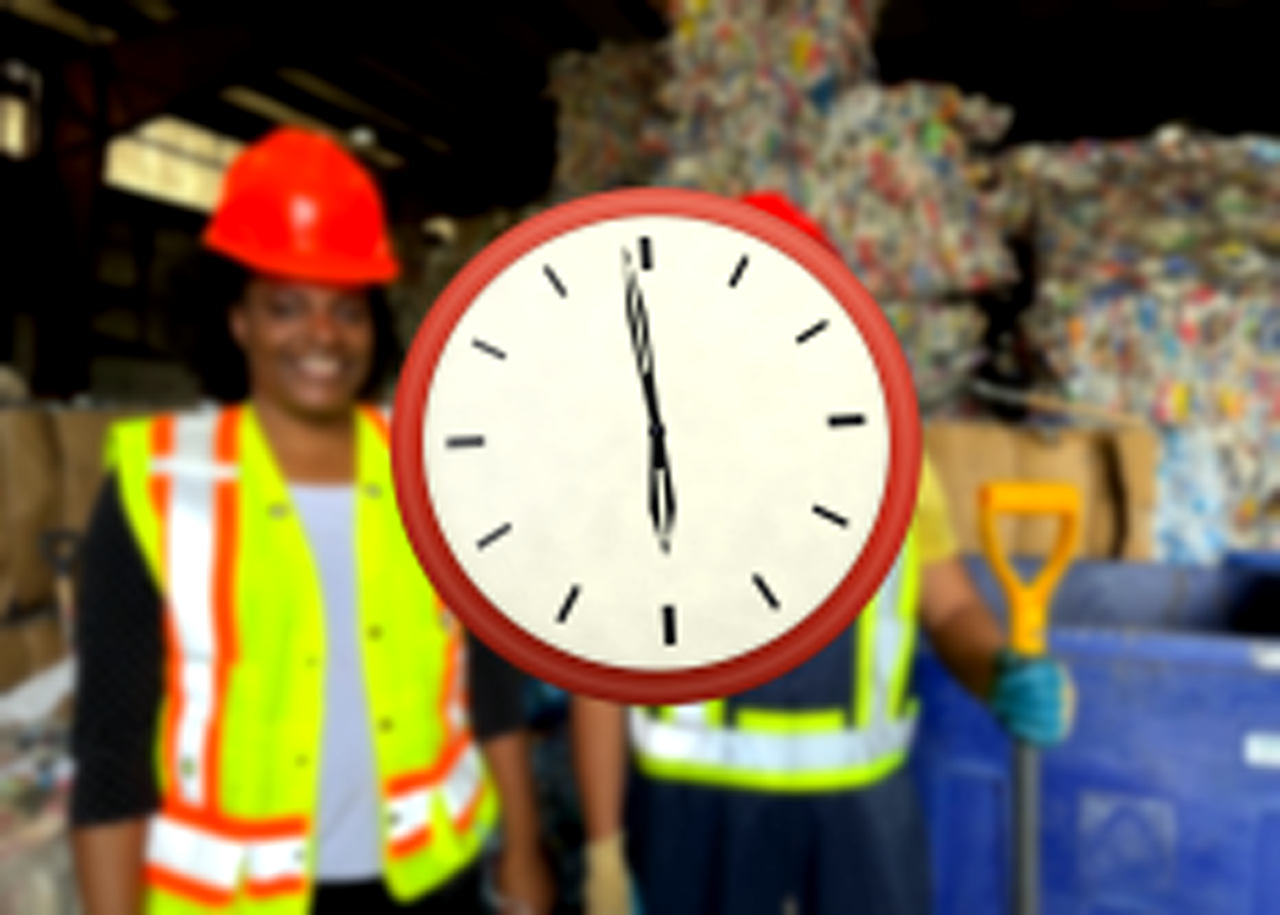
5:59
